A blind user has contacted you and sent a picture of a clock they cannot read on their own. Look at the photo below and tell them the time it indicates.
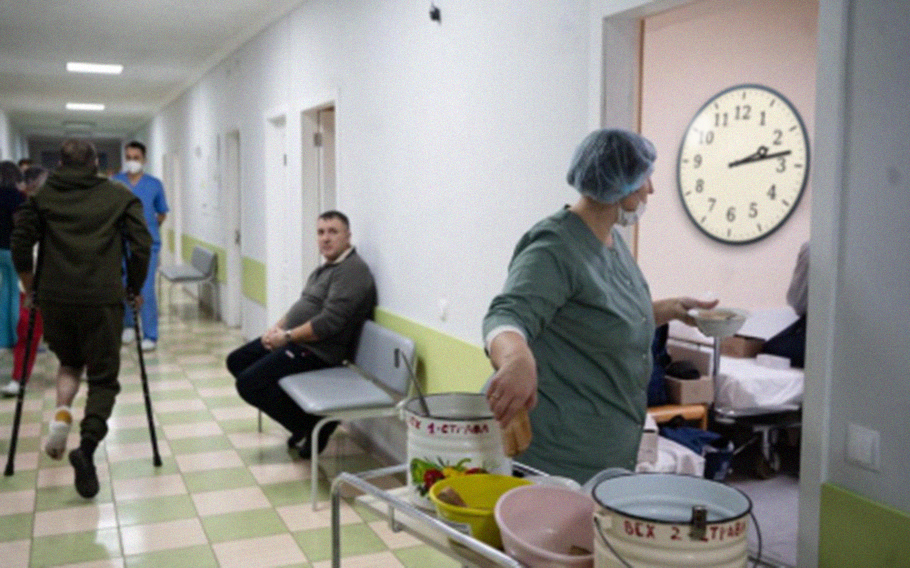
2:13
